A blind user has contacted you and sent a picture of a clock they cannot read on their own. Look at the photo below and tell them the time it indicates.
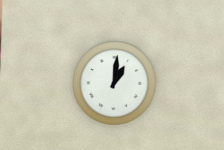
1:01
